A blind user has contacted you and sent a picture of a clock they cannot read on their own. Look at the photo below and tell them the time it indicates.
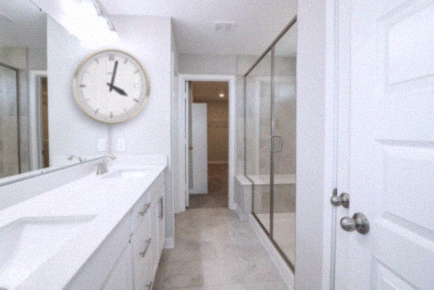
4:02
